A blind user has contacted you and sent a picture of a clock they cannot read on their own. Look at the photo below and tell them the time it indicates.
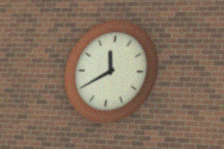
11:40
